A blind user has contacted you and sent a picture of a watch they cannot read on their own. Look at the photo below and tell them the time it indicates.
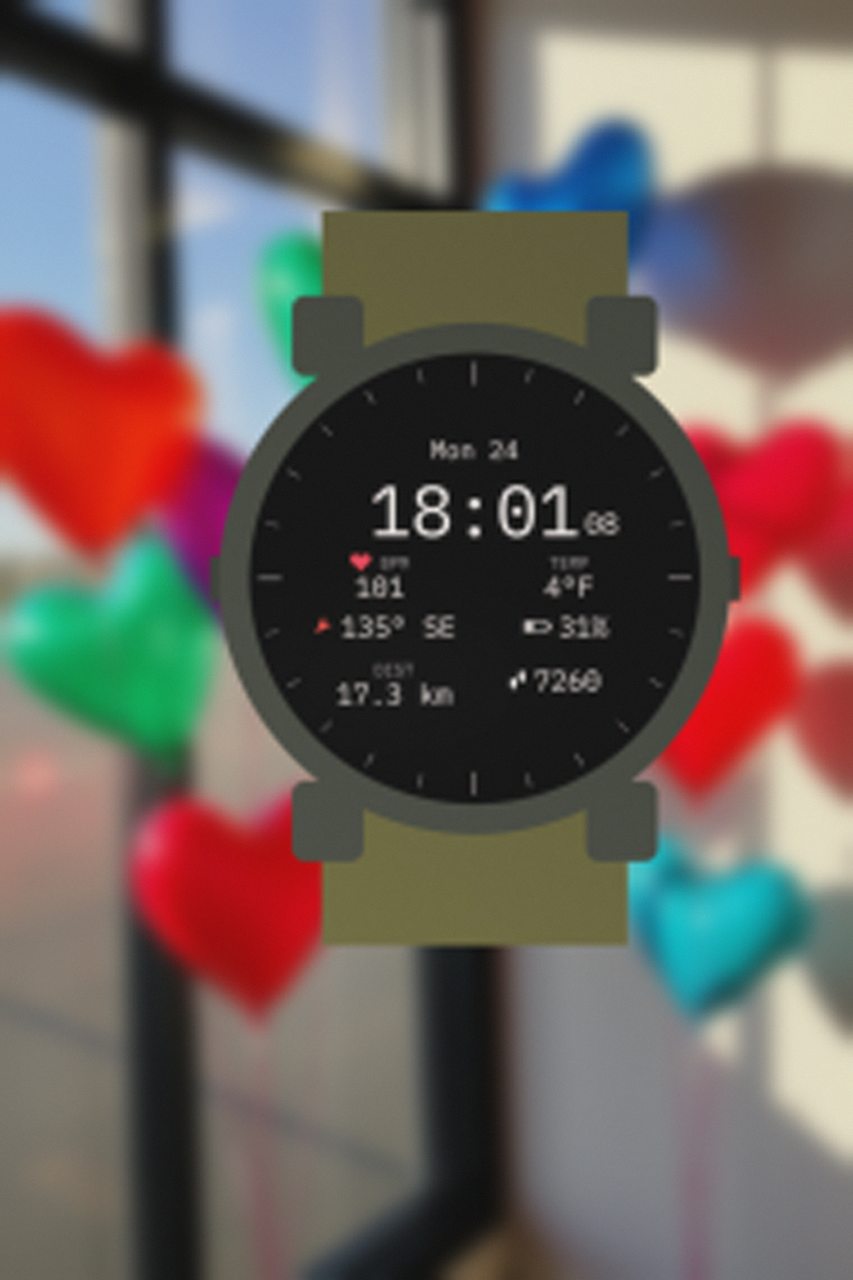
18:01
